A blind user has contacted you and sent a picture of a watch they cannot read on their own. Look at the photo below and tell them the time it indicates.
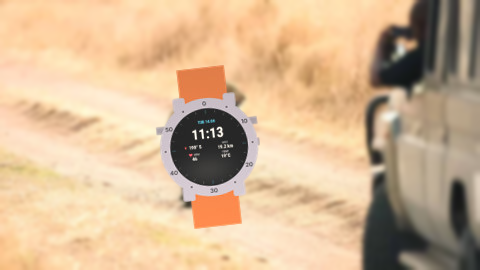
11:13
